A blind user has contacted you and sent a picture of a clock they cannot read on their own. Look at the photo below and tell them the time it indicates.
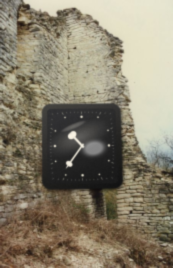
10:36
